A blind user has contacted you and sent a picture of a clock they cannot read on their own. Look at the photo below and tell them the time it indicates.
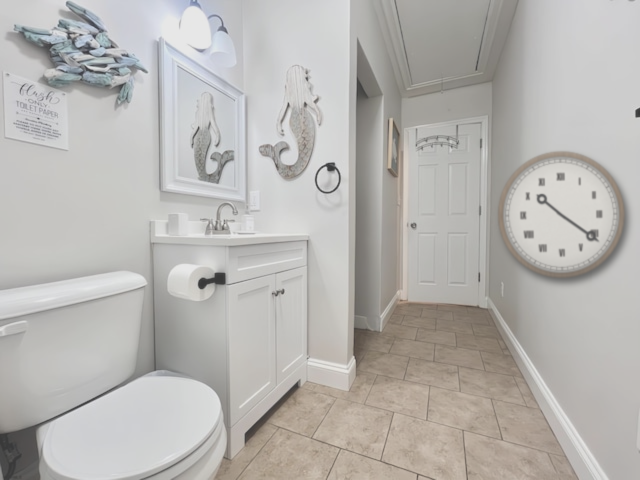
10:21
